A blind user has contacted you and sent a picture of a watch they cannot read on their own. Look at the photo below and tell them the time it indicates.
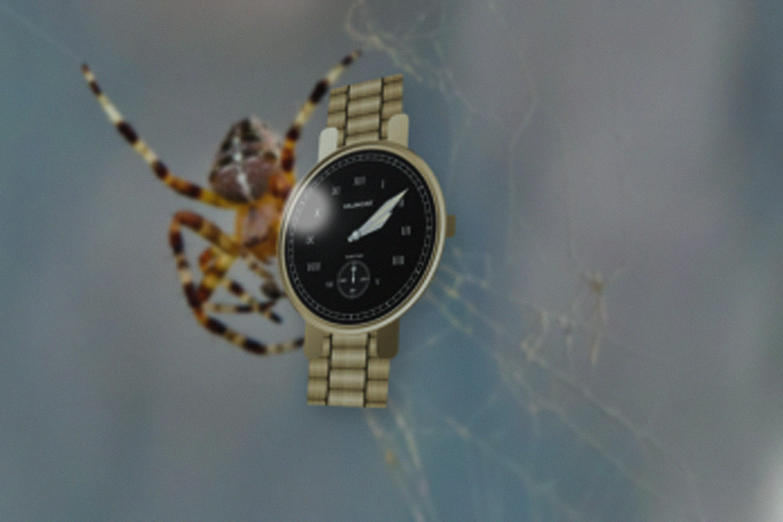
2:09
